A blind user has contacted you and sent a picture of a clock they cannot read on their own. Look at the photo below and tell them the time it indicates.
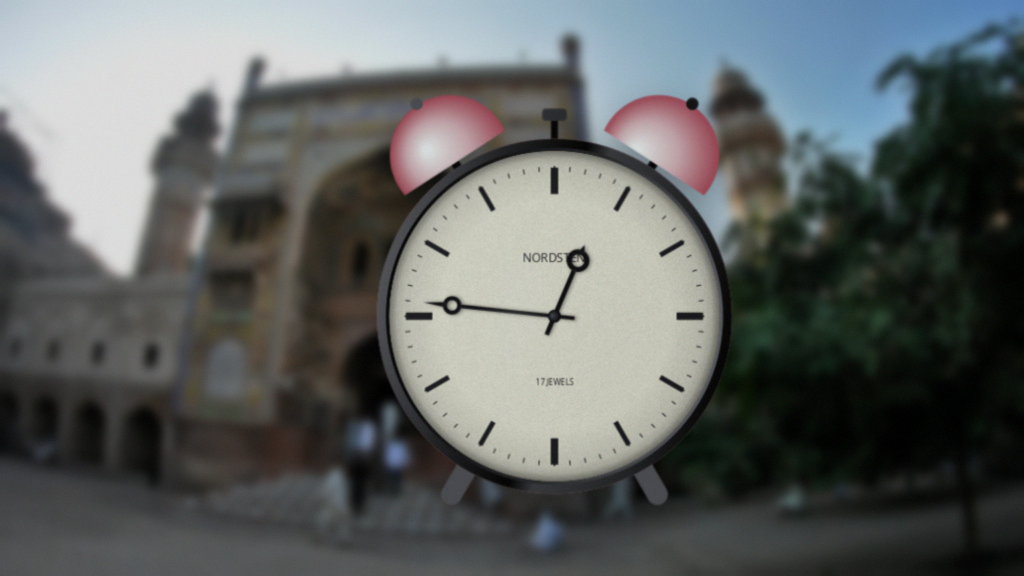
12:46
